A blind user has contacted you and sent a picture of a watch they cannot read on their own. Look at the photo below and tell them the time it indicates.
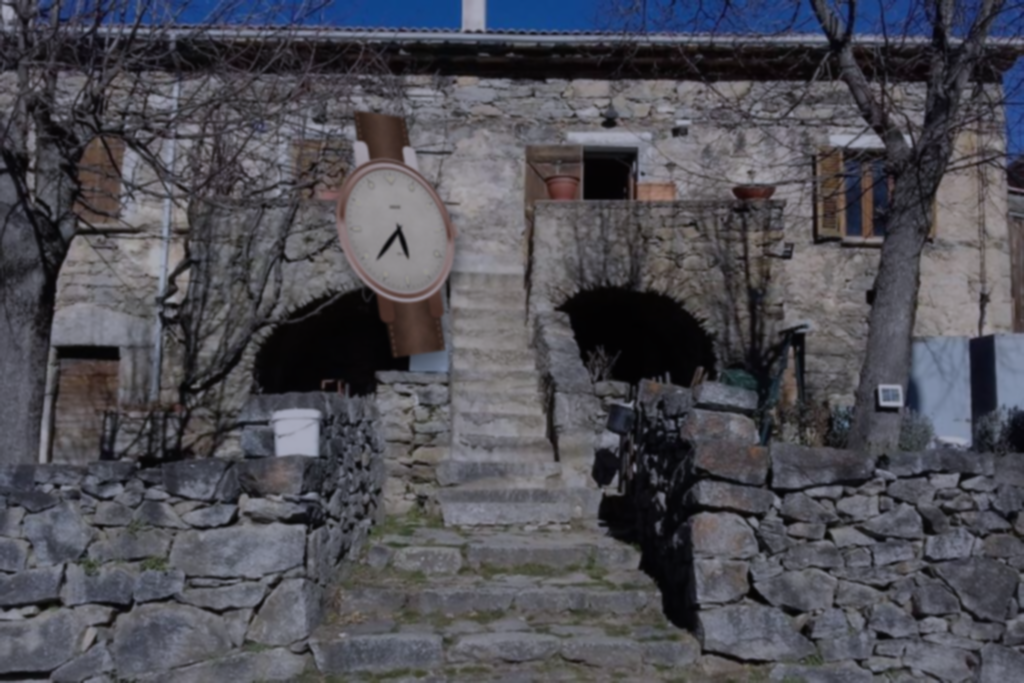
5:38
